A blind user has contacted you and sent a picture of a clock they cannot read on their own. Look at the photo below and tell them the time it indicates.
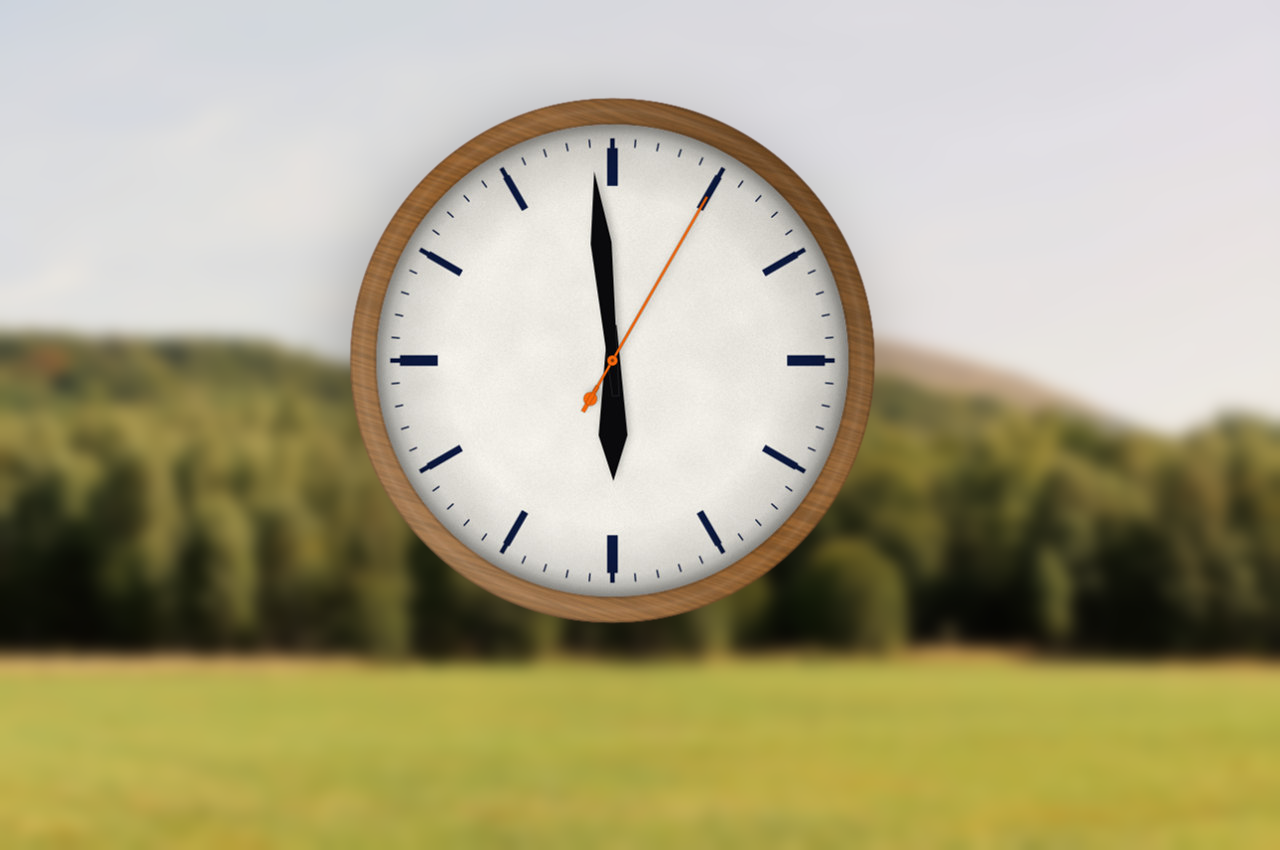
5:59:05
